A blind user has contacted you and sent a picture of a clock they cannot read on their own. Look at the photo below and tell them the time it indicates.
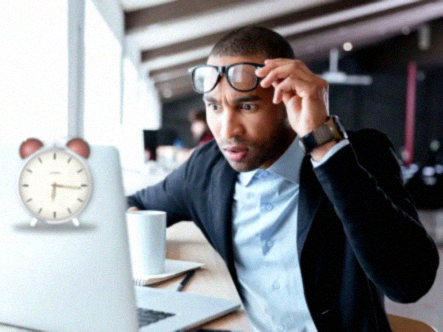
6:16
